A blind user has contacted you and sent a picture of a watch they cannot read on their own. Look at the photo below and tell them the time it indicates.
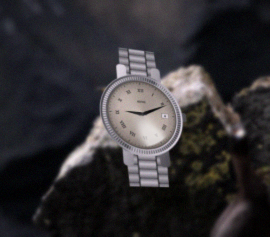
9:11
